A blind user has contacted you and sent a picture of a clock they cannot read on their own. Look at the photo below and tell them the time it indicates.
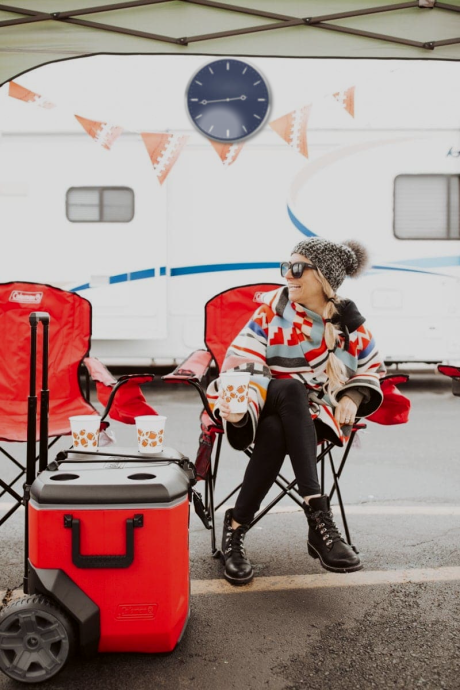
2:44
